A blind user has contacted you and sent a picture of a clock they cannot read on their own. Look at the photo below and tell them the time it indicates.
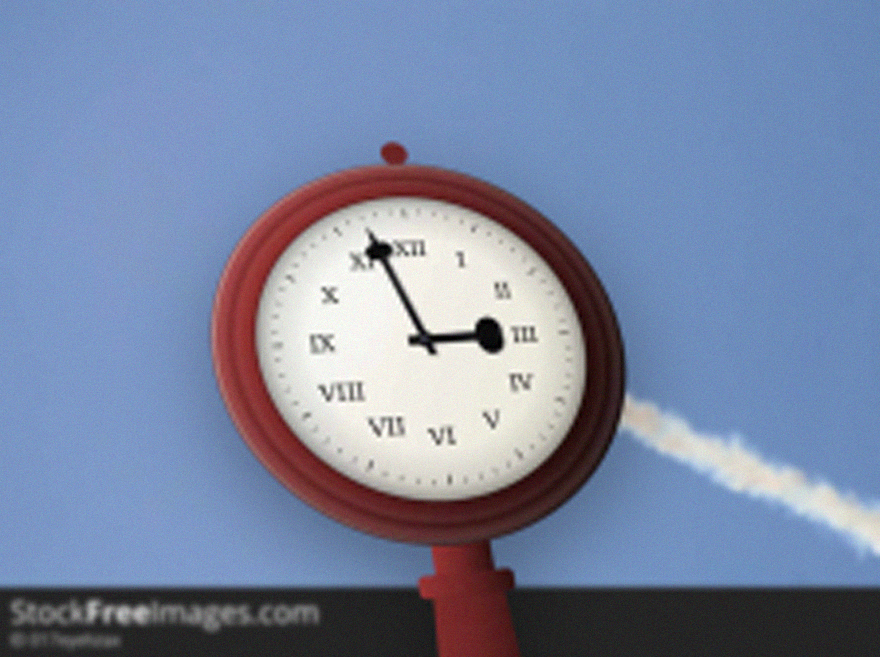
2:57
